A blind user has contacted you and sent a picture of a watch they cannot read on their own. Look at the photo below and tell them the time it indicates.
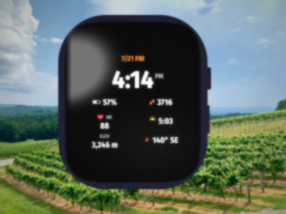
4:14
